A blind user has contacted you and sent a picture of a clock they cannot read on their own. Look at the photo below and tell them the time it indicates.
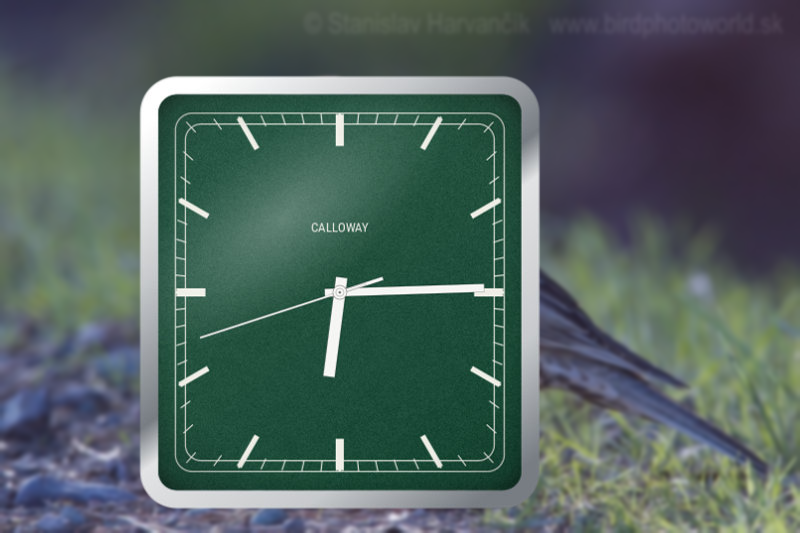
6:14:42
